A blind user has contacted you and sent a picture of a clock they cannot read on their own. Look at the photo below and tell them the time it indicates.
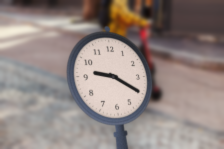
9:20
